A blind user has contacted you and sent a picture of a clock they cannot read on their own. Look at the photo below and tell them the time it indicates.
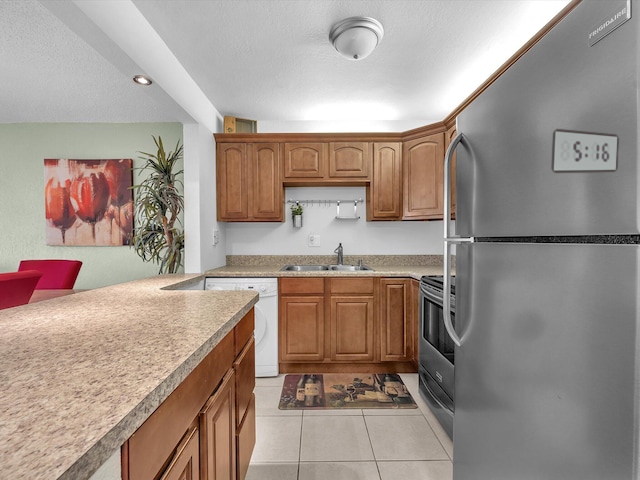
5:16
